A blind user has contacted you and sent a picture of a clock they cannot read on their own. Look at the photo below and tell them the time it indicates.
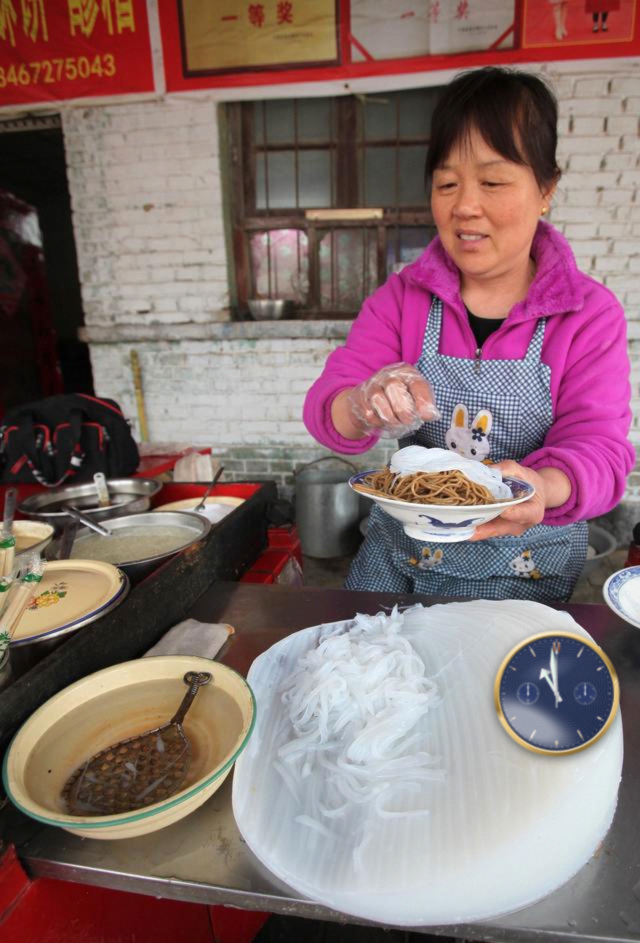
10:59
